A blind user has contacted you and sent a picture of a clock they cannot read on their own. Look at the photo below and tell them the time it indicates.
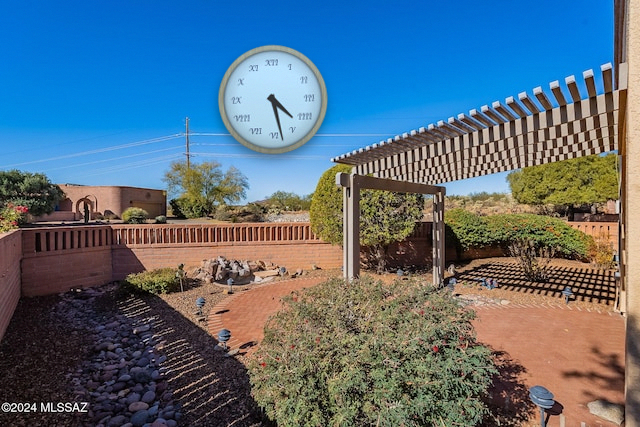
4:28
